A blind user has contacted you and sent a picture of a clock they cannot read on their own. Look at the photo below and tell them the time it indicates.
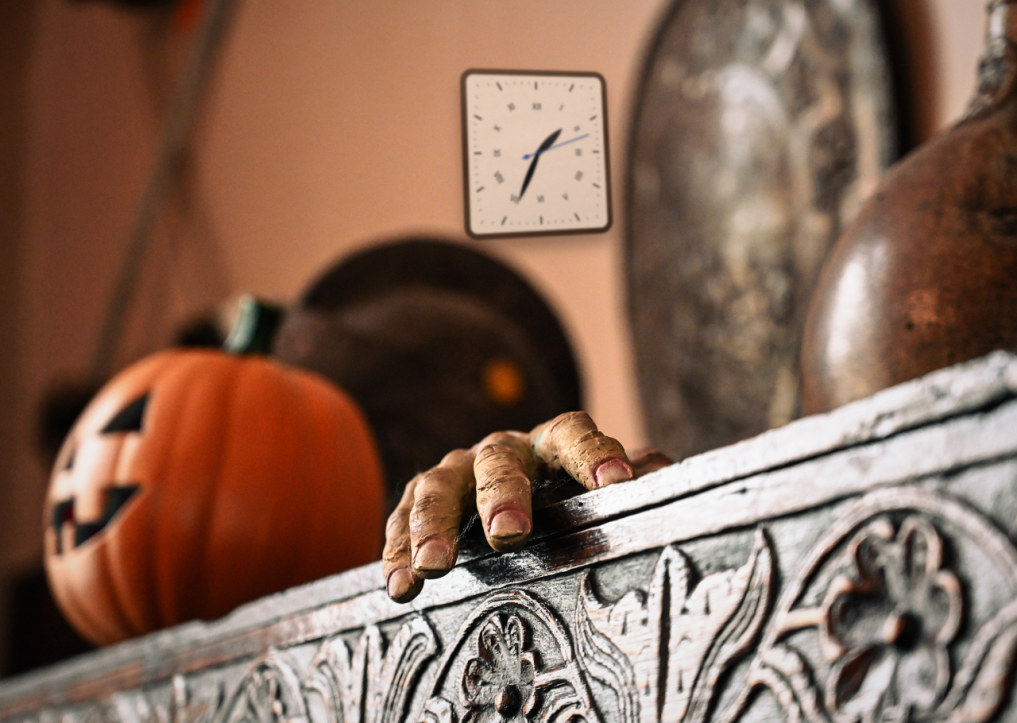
1:34:12
